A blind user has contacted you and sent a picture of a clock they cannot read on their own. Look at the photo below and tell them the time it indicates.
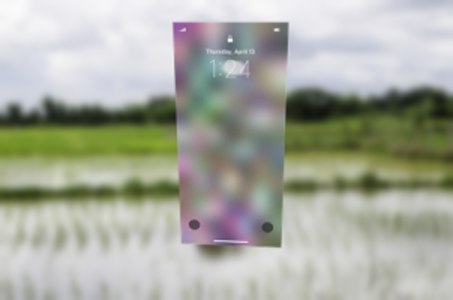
1:24
